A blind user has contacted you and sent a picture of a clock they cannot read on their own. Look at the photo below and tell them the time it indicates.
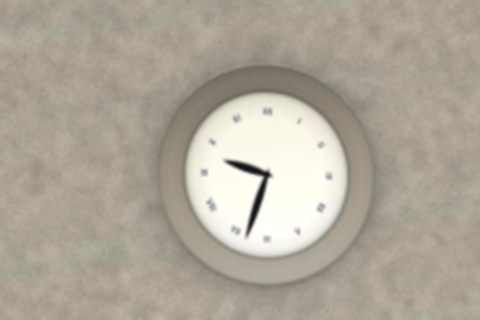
9:33
